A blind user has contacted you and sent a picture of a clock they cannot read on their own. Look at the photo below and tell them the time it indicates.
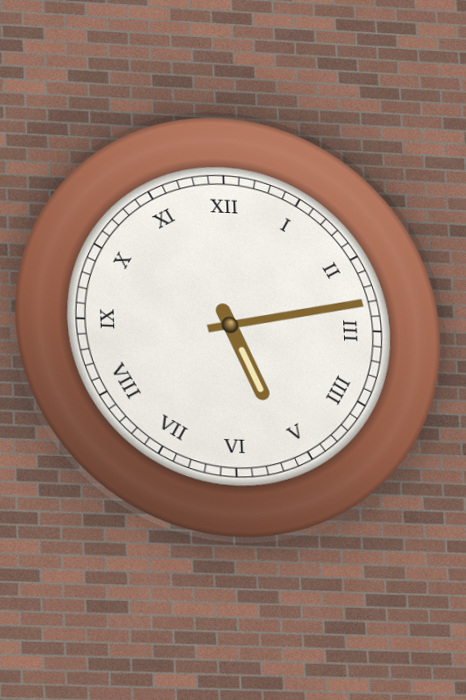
5:13
